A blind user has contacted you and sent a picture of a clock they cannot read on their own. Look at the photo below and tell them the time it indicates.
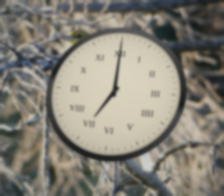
7:00
